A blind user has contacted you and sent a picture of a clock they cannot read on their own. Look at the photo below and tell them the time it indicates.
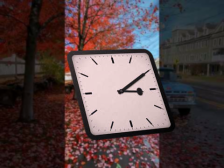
3:10
